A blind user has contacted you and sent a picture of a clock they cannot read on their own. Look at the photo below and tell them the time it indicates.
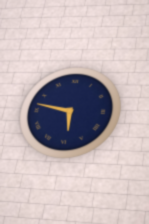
5:47
